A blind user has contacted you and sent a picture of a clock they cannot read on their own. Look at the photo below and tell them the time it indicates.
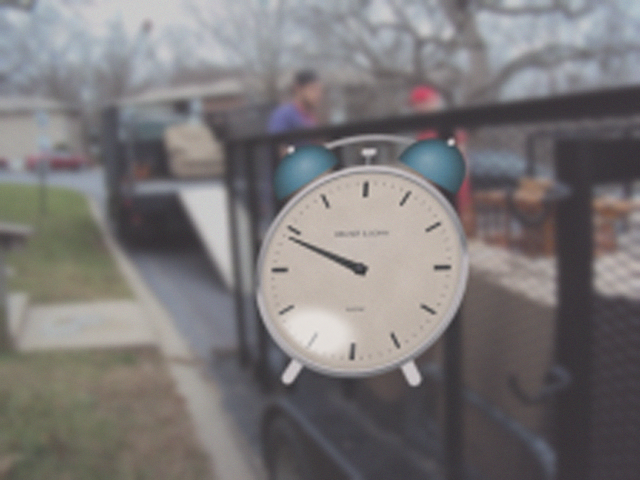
9:49
